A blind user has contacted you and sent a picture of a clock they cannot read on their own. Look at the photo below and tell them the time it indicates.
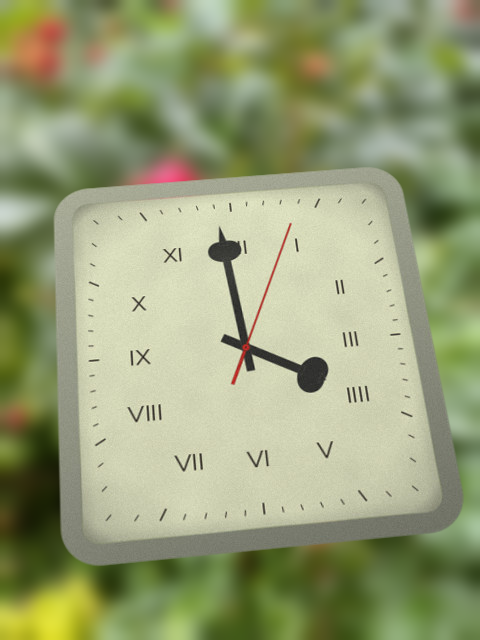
3:59:04
